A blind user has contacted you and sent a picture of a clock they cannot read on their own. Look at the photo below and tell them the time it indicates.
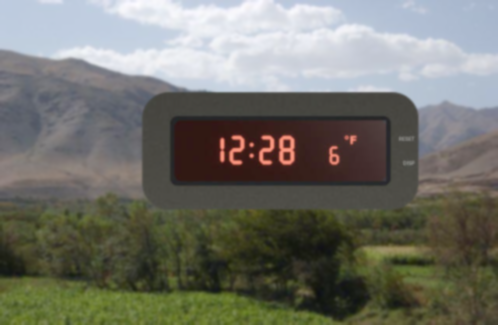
12:28
